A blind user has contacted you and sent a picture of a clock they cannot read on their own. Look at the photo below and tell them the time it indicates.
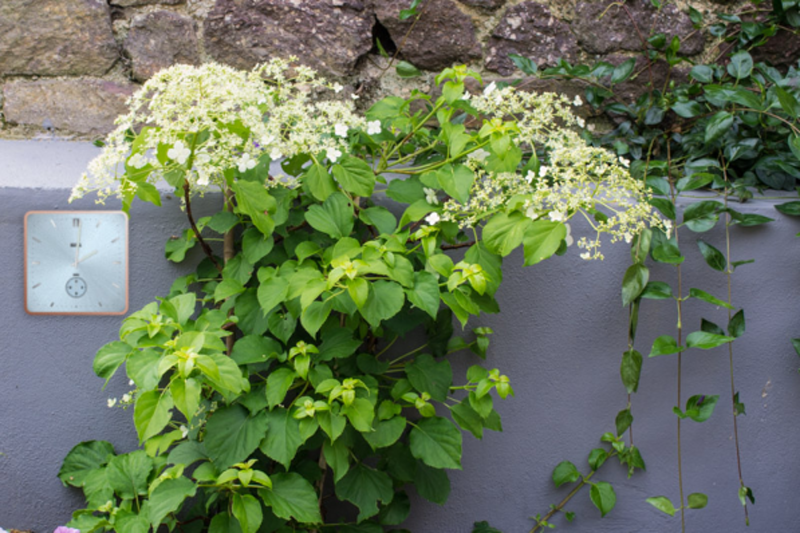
2:01
